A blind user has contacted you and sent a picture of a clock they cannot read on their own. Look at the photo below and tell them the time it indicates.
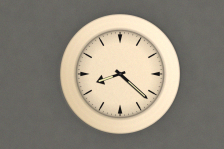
8:22
